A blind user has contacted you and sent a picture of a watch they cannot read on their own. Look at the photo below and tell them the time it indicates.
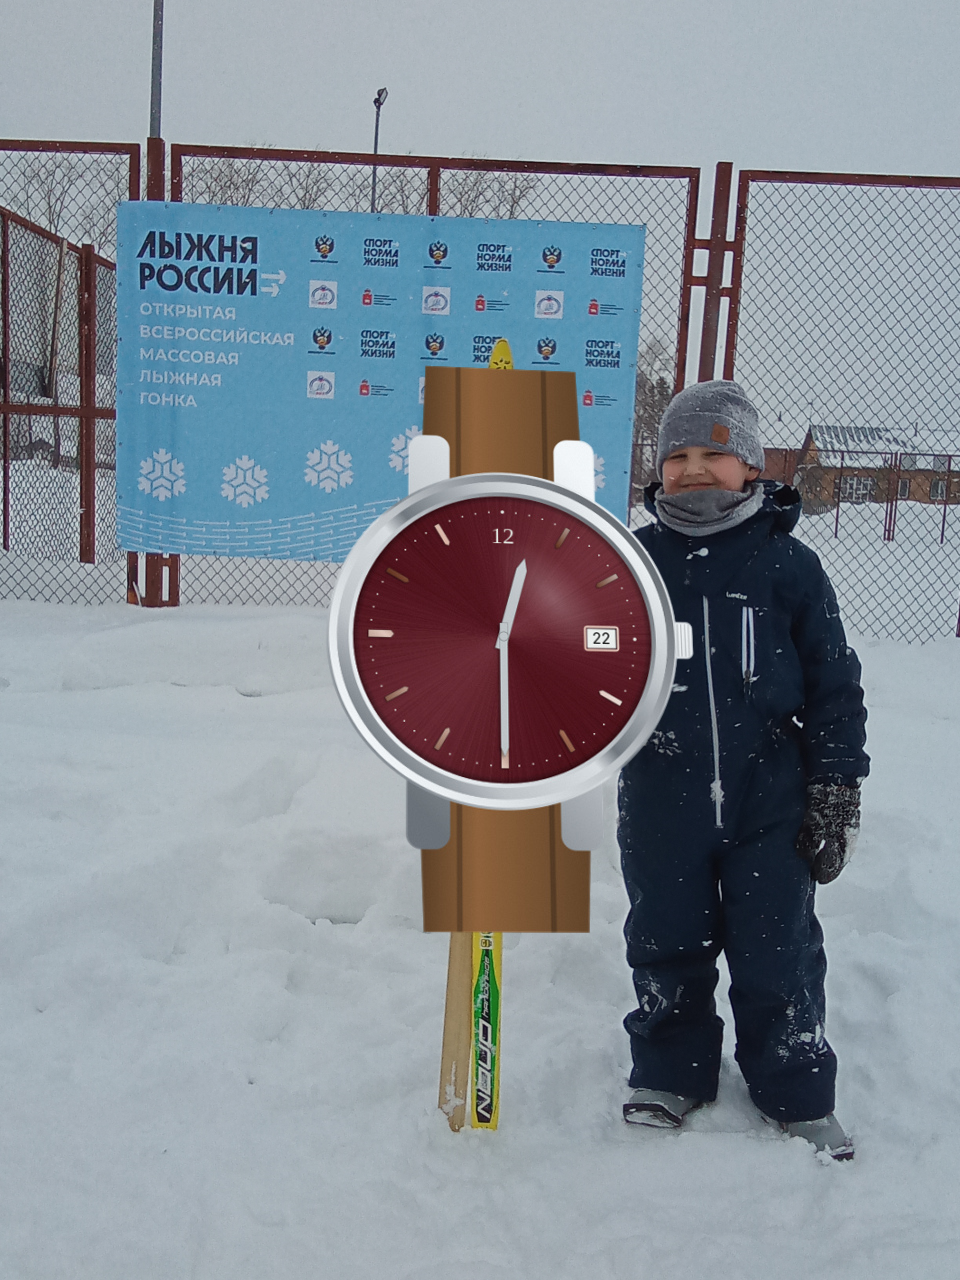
12:30
